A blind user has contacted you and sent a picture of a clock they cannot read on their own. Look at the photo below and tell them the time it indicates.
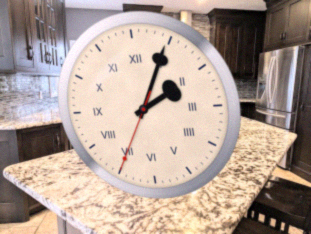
2:04:35
